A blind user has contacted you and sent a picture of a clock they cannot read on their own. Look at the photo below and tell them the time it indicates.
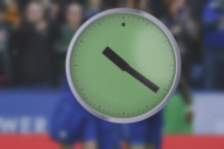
10:21
